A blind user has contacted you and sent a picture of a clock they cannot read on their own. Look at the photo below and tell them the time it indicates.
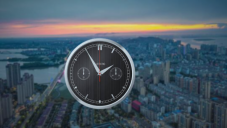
1:55
